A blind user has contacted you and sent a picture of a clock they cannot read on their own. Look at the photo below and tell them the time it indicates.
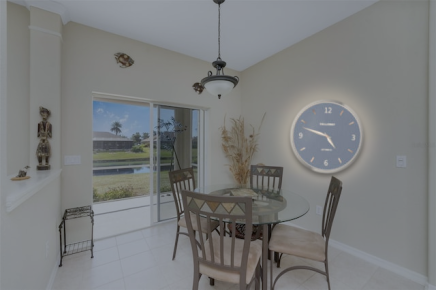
4:48
